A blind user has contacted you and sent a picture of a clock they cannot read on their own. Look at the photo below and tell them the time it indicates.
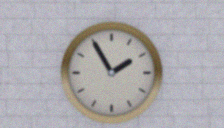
1:55
